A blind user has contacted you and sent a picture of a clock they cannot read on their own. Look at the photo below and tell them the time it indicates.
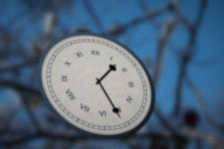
1:26
